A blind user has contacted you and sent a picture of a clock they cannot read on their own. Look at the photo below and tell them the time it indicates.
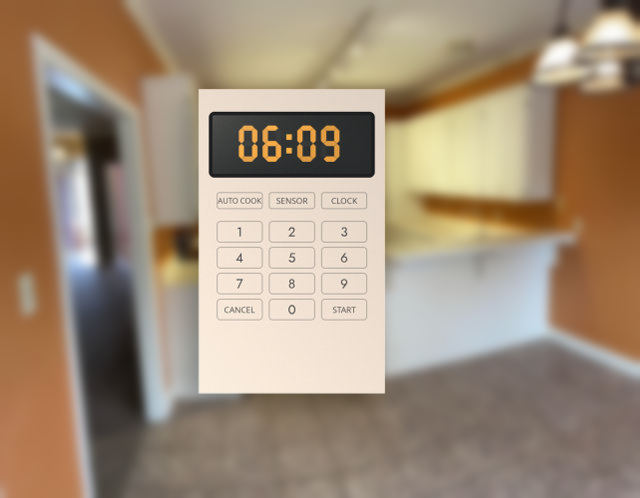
6:09
